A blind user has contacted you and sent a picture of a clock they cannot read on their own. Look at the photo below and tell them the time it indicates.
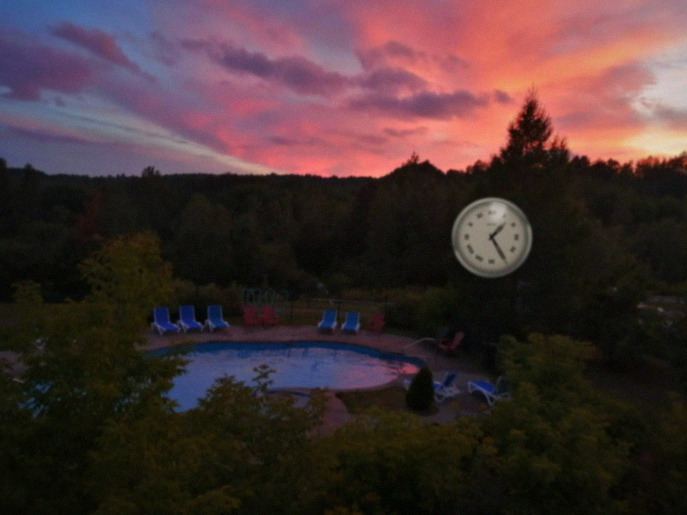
1:25
